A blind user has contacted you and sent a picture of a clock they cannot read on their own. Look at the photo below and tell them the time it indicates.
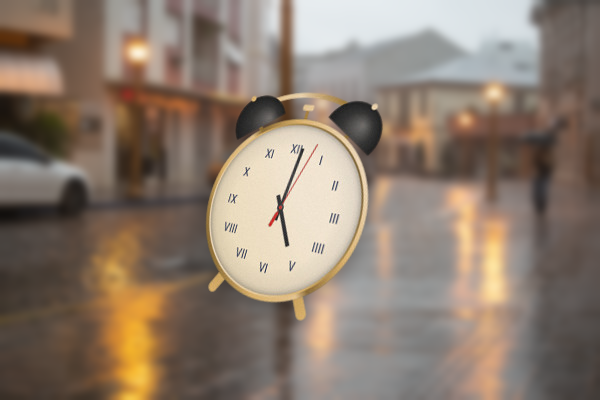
5:01:03
